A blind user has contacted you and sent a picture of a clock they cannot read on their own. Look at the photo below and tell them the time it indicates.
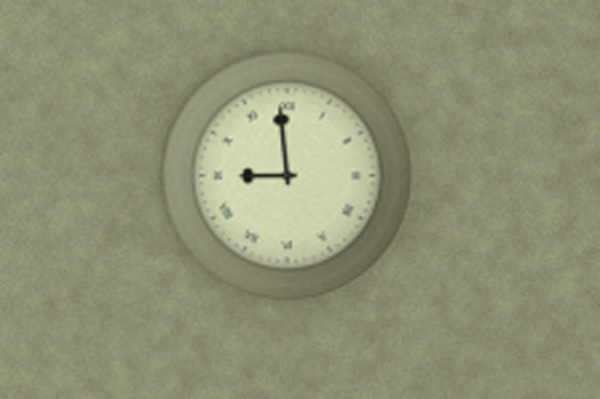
8:59
